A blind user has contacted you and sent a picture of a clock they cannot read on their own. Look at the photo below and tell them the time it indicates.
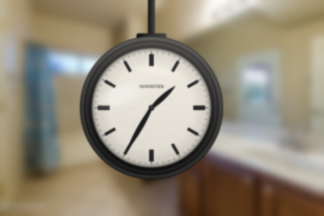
1:35
